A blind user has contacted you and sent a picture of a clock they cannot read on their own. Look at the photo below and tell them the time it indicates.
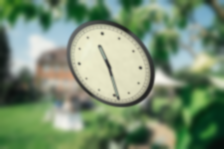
11:29
